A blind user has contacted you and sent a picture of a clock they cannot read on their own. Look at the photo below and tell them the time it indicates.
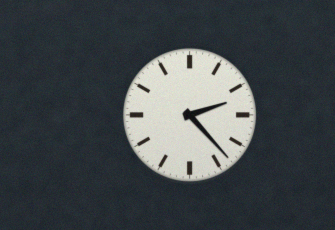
2:23
